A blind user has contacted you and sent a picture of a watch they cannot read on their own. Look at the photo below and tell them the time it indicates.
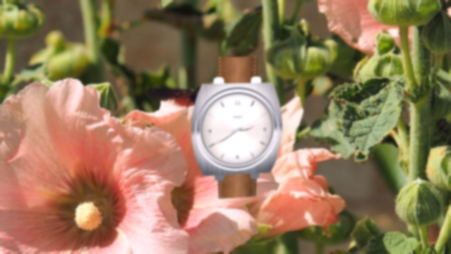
2:40
